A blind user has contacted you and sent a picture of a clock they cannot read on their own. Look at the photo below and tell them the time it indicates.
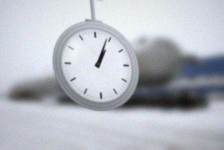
1:04
